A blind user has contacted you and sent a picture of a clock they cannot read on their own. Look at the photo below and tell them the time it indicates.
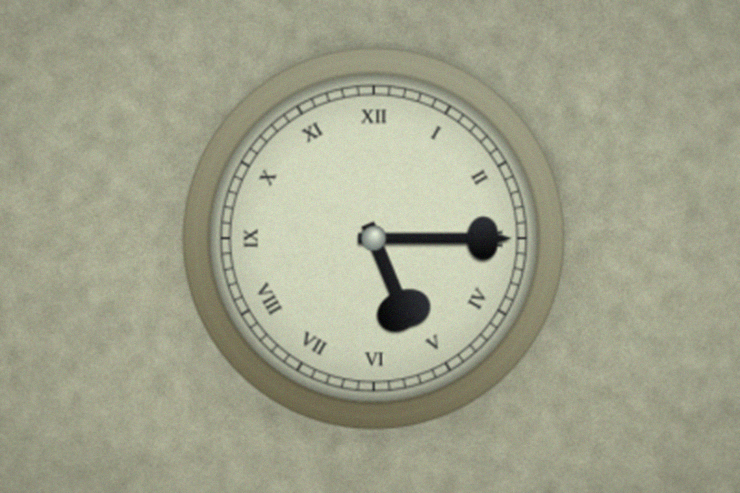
5:15
